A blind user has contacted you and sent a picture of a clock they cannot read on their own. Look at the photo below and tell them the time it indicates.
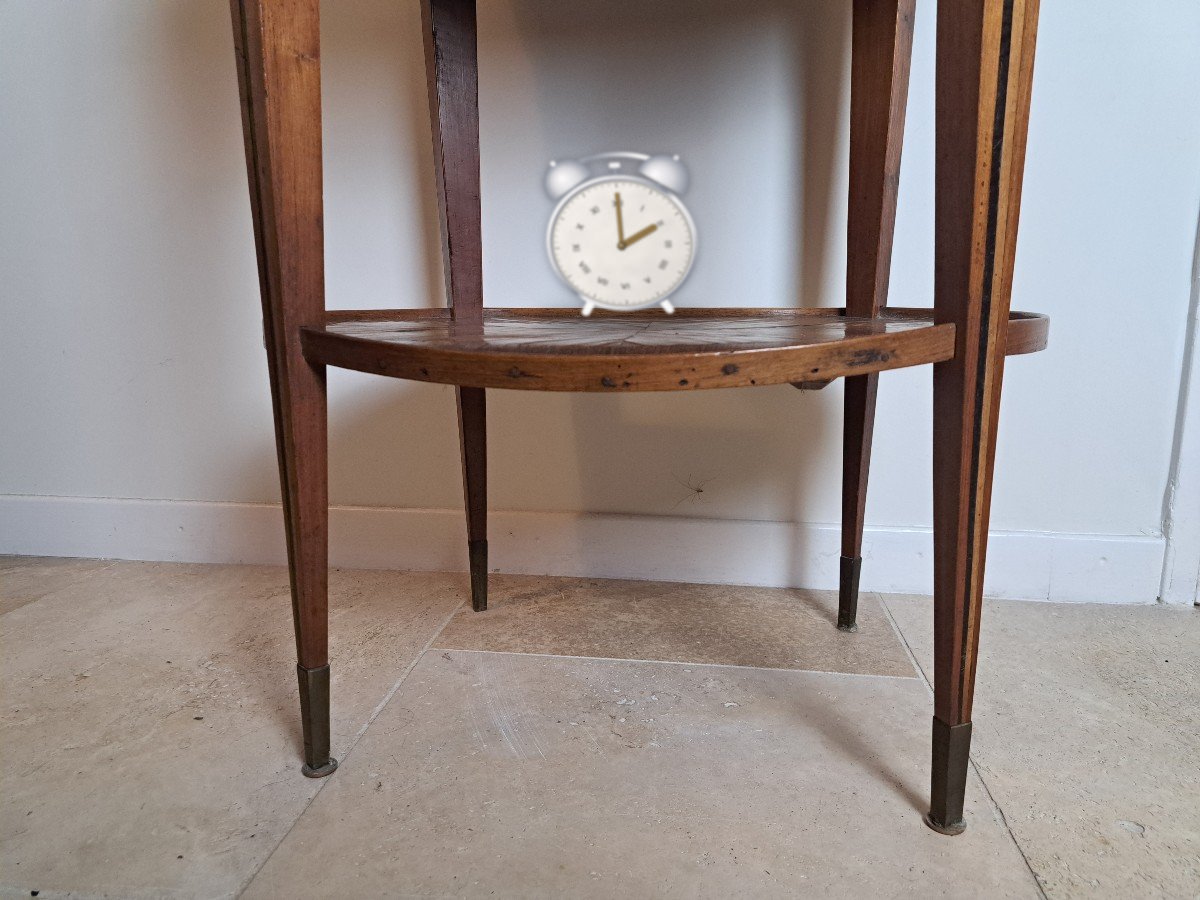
2:00
